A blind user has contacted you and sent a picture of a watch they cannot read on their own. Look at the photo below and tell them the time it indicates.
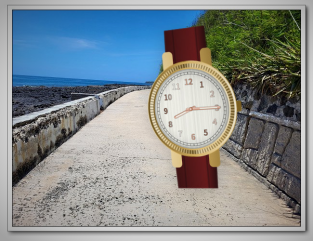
8:15
